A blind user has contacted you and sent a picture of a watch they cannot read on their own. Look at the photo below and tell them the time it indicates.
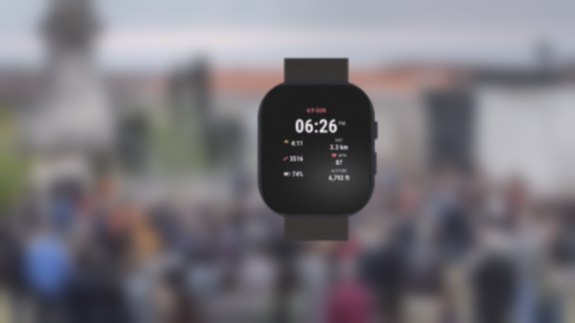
6:26
